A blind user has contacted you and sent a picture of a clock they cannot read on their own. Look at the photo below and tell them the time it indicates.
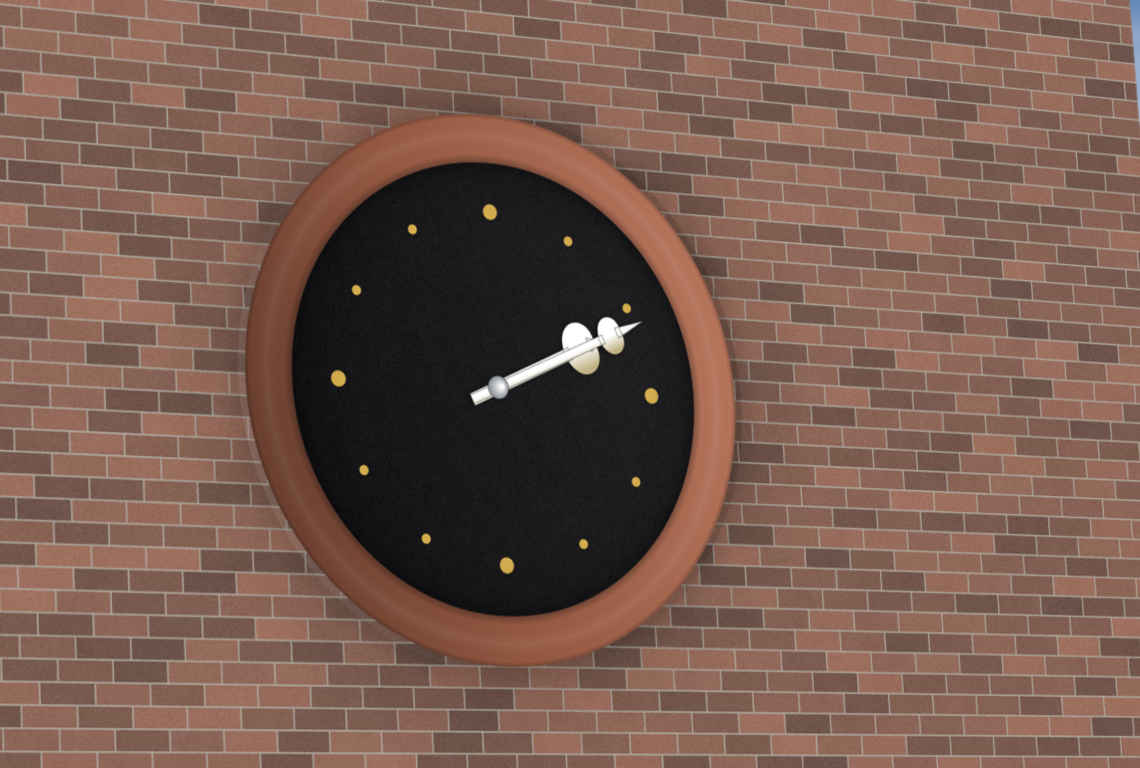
2:11
